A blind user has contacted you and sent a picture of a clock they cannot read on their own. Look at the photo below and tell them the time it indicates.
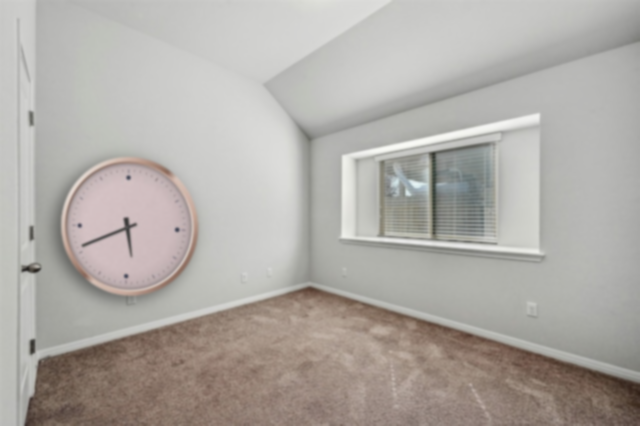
5:41
